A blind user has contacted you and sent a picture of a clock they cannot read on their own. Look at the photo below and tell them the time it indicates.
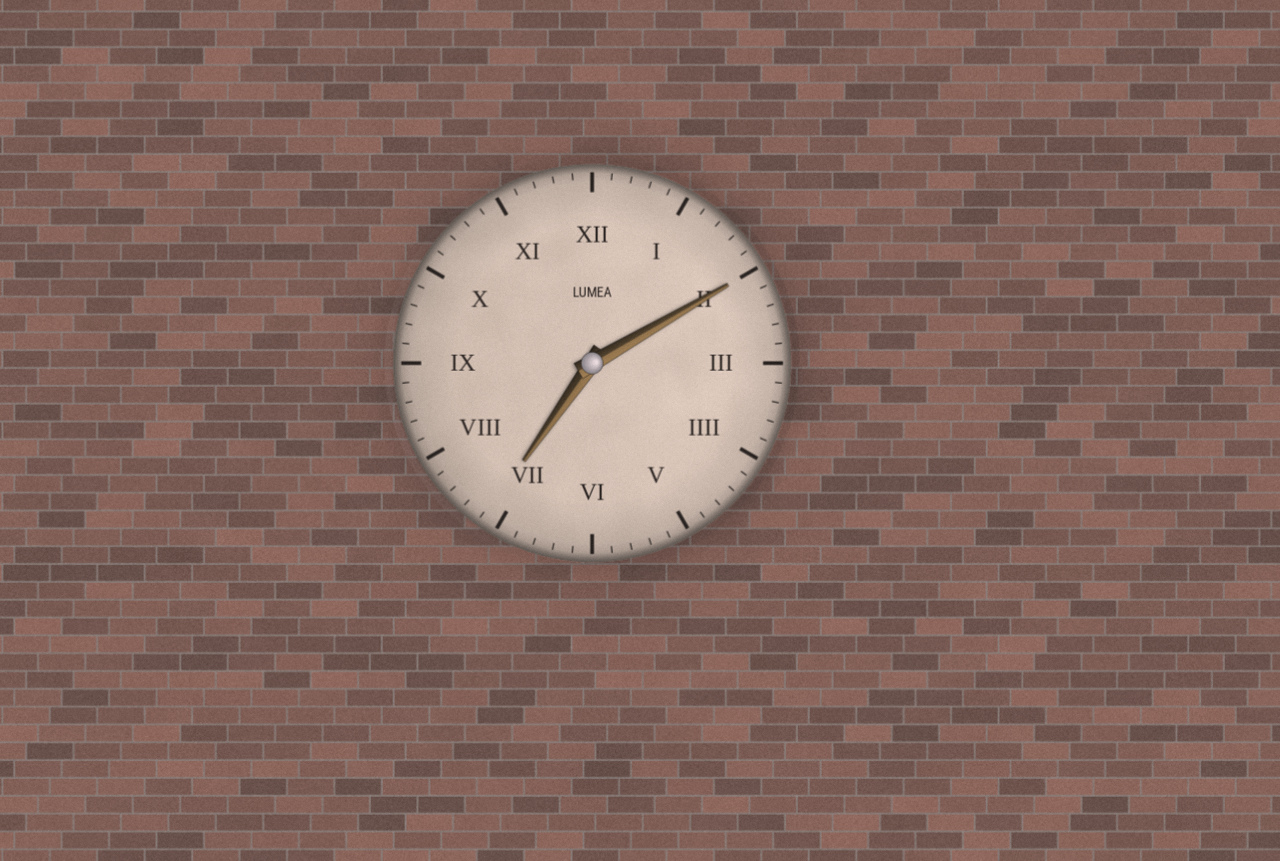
7:10
